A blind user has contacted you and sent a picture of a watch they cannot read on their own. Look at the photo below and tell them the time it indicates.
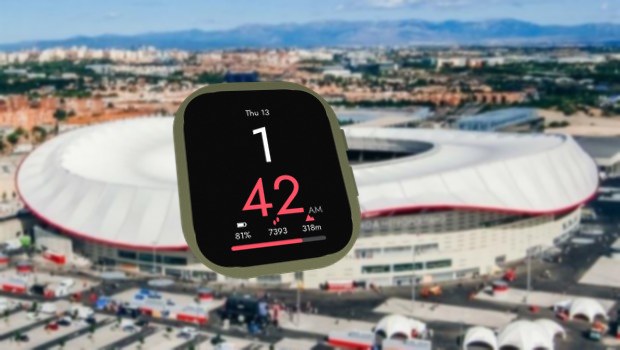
1:42
